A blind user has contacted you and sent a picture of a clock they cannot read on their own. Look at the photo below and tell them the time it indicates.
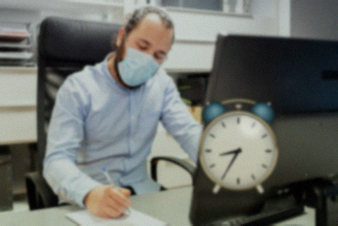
8:35
